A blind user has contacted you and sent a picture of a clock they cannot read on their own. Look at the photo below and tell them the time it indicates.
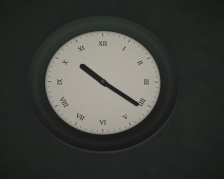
10:21
